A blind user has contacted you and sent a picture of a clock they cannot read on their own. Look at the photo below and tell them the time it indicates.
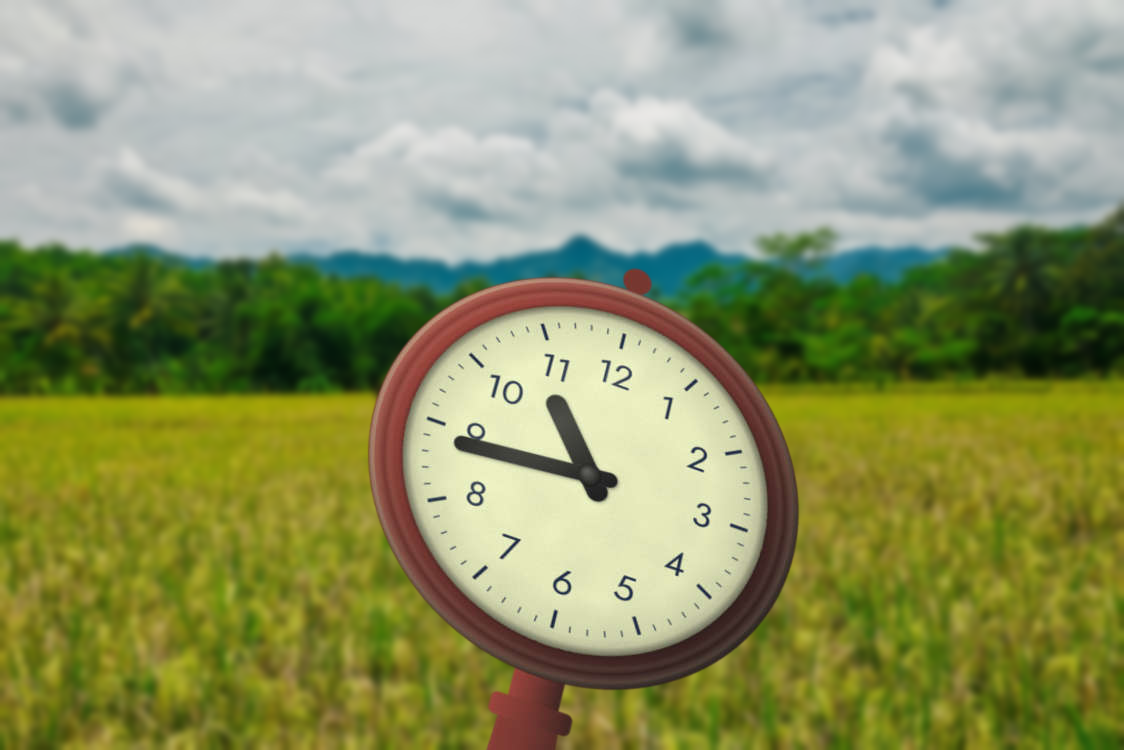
10:44
